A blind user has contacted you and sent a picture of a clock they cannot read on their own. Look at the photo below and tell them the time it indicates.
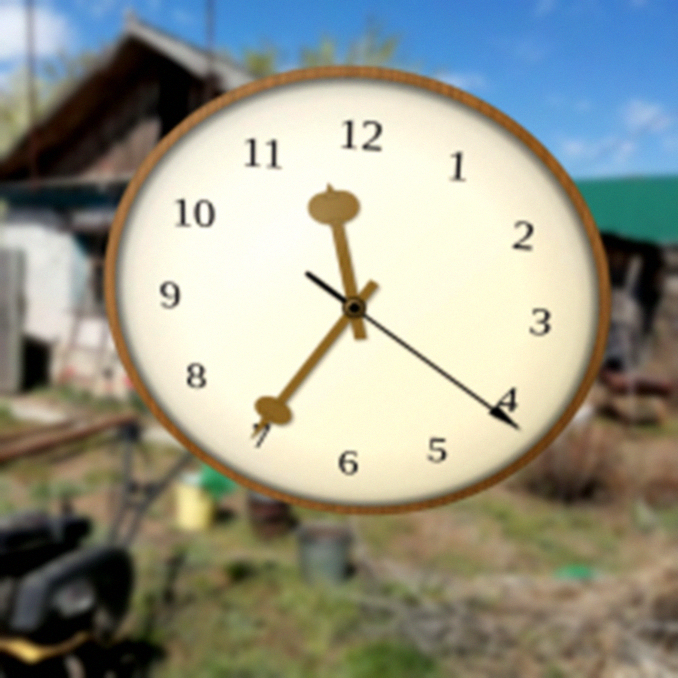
11:35:21
